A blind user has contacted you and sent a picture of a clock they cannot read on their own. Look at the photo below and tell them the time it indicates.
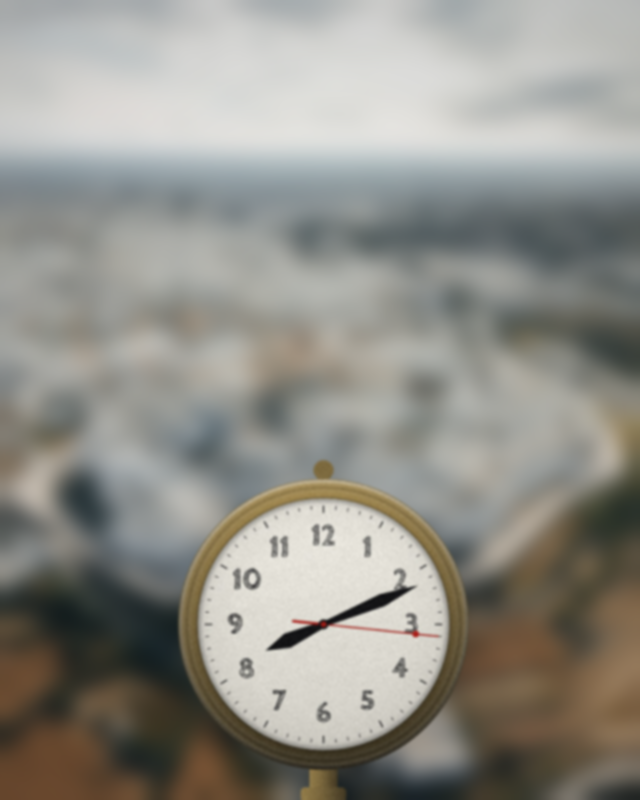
8:11:16
